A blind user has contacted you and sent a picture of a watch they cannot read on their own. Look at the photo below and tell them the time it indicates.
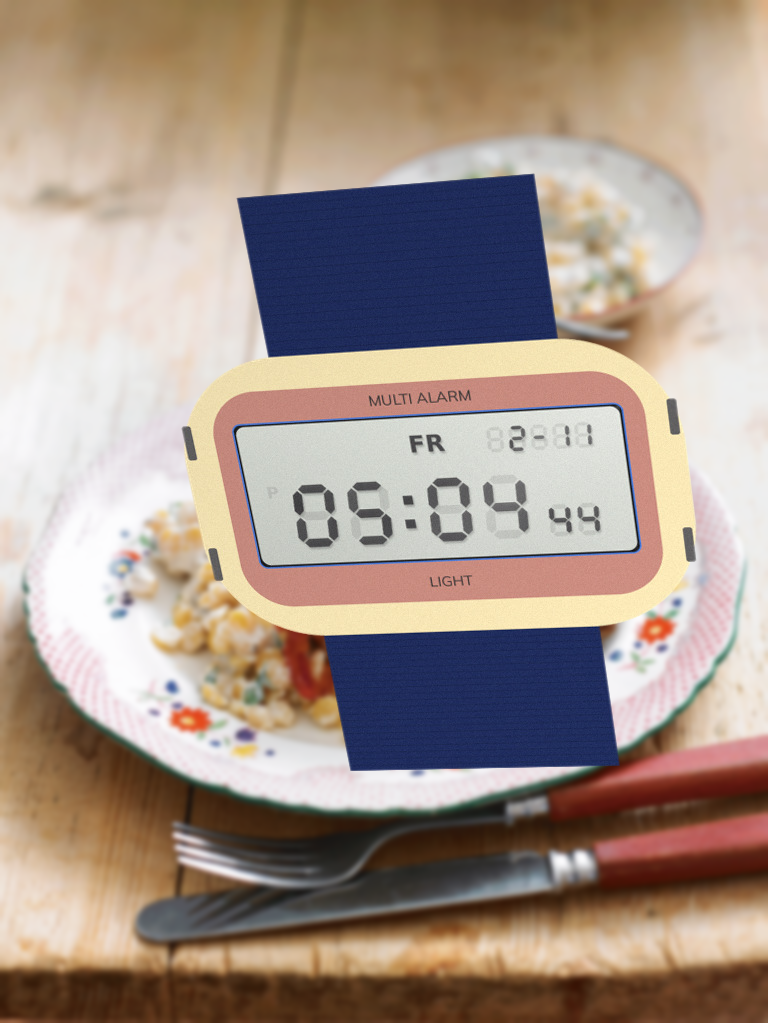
5:04:44
